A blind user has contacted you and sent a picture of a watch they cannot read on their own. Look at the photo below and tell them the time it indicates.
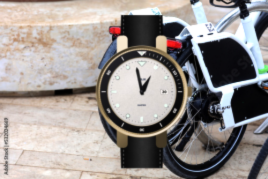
12:58
